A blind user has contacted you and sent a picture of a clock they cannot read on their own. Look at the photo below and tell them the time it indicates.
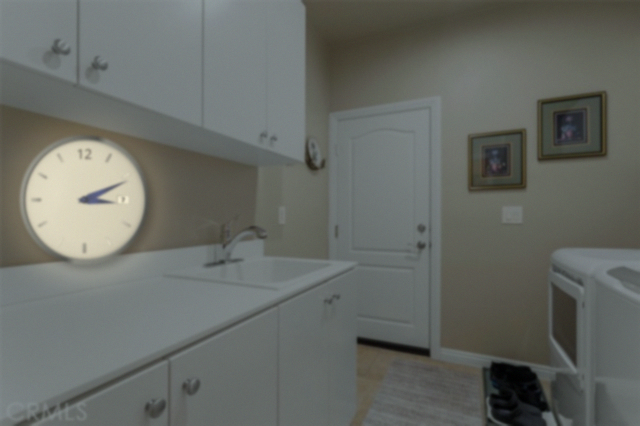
3:11
